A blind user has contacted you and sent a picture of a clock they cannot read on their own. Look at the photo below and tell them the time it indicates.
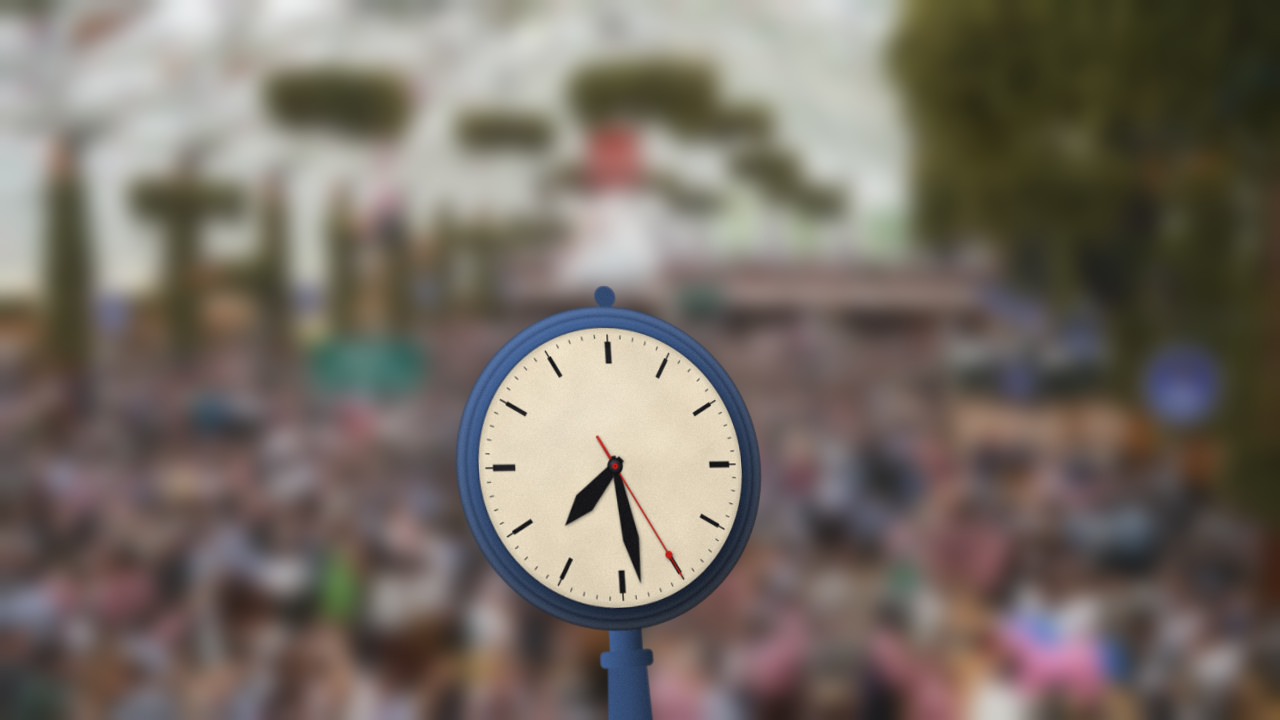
7:28:25
